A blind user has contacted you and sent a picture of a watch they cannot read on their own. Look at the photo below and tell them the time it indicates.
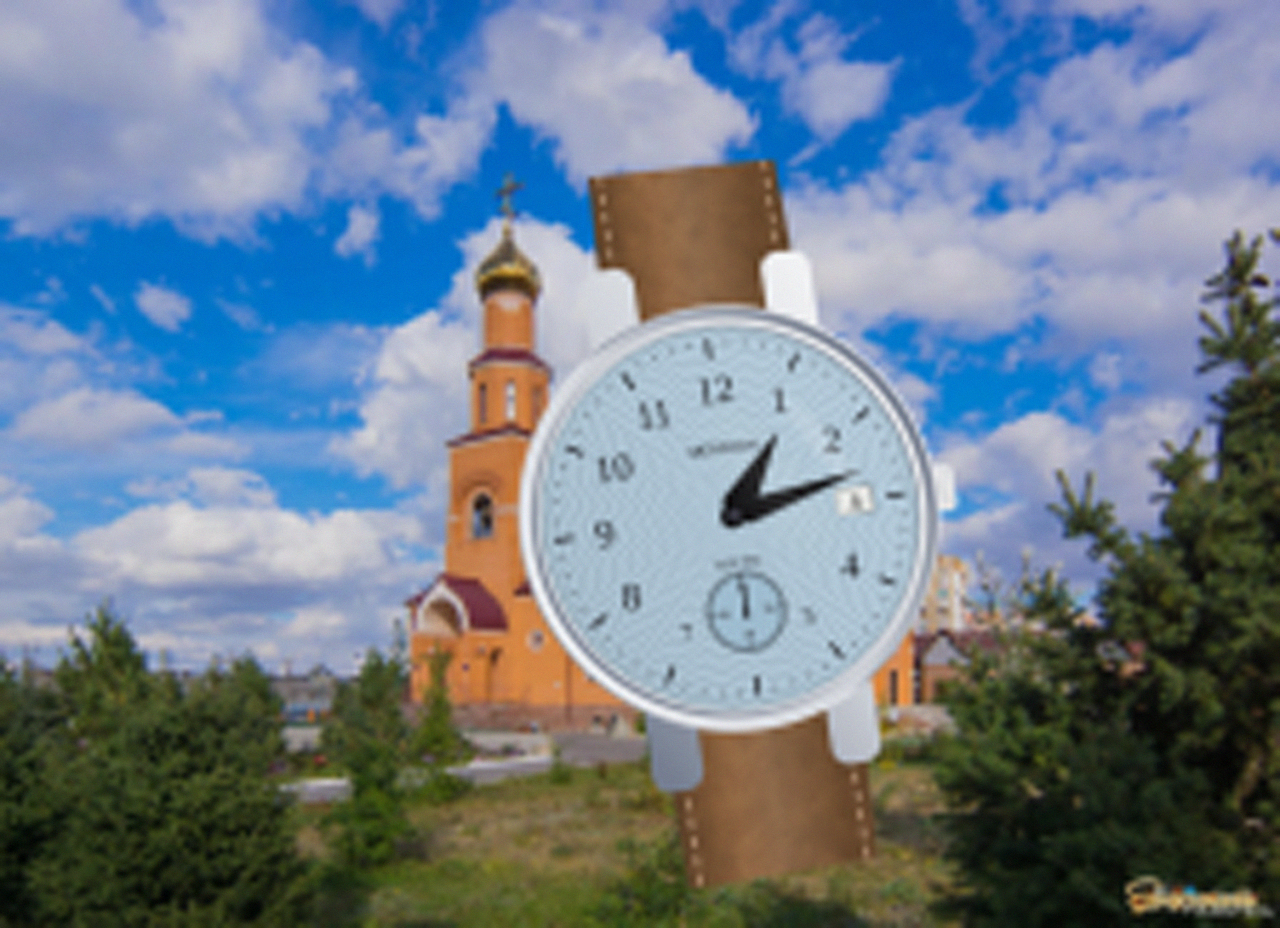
1:13
